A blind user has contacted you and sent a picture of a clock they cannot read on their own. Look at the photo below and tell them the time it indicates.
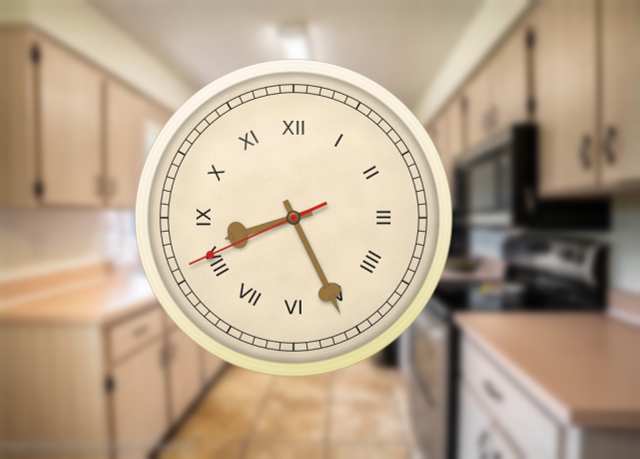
8:25:41
